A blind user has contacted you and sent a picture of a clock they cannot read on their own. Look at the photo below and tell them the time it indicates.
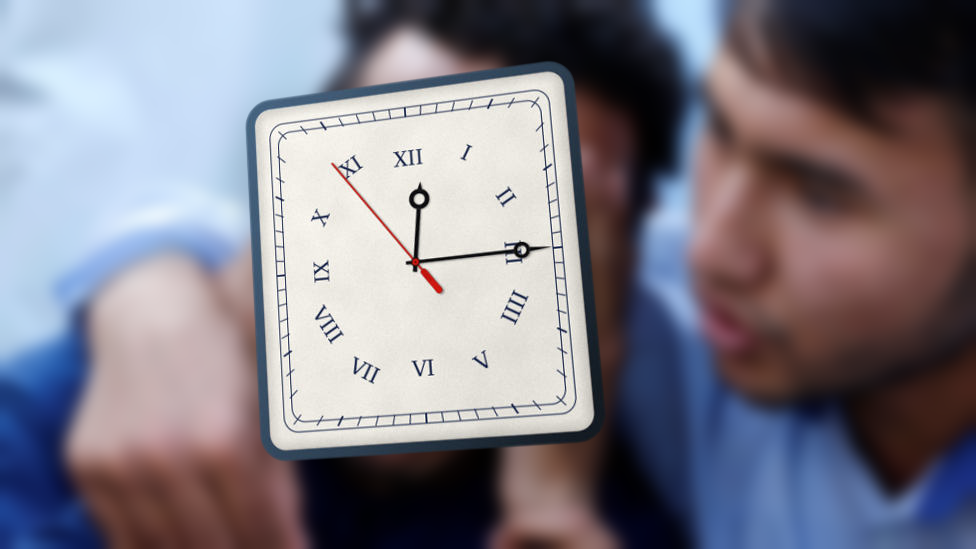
12:14:54
